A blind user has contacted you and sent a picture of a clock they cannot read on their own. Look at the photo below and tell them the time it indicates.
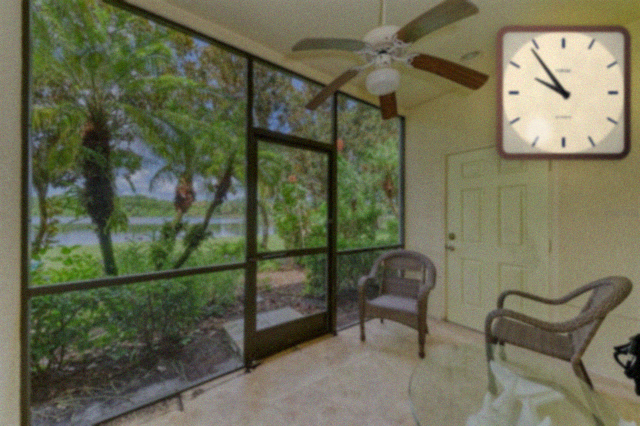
9:54
